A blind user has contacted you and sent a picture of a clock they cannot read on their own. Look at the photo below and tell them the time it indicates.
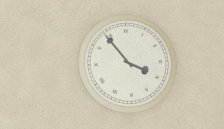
3:54
